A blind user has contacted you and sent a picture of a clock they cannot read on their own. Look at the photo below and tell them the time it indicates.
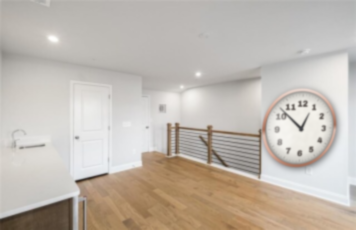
12:52
